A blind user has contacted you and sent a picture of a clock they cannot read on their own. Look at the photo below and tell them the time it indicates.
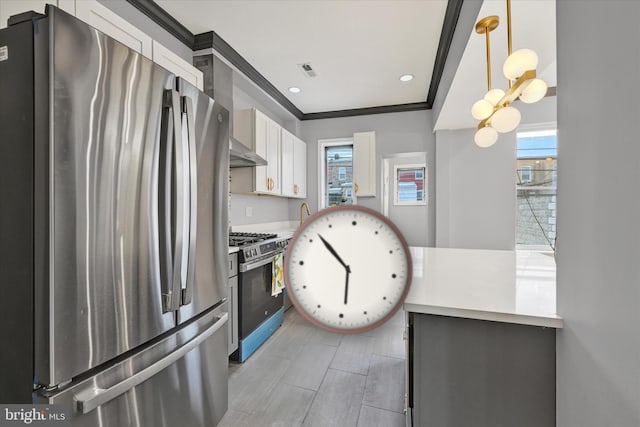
5:52
